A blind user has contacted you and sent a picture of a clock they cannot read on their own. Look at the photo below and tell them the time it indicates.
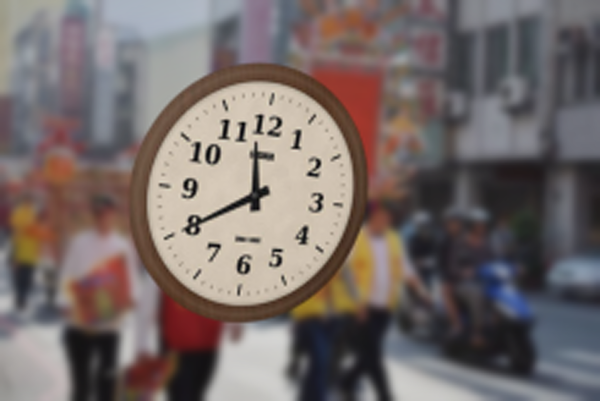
11:40
